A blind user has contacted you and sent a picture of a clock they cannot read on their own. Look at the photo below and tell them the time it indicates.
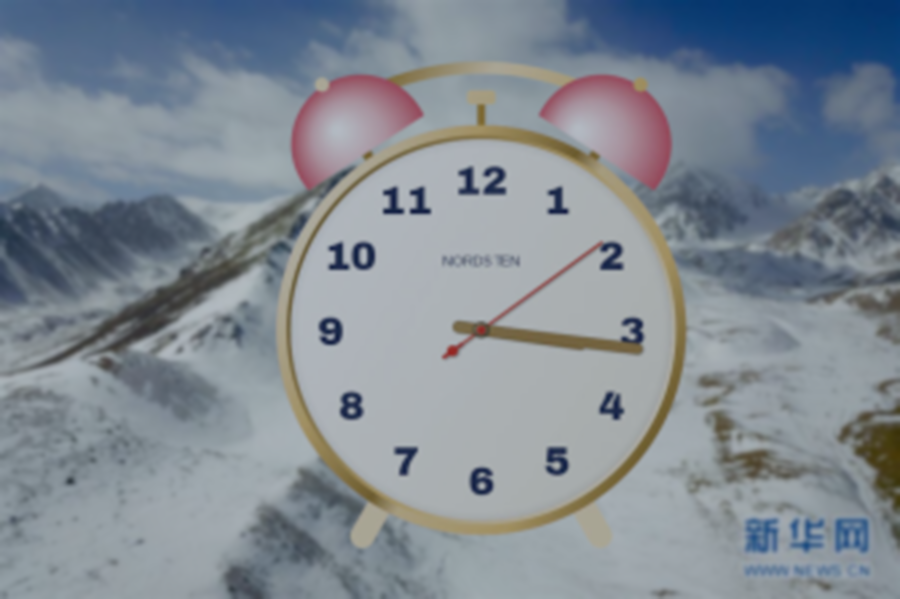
3:16:09
